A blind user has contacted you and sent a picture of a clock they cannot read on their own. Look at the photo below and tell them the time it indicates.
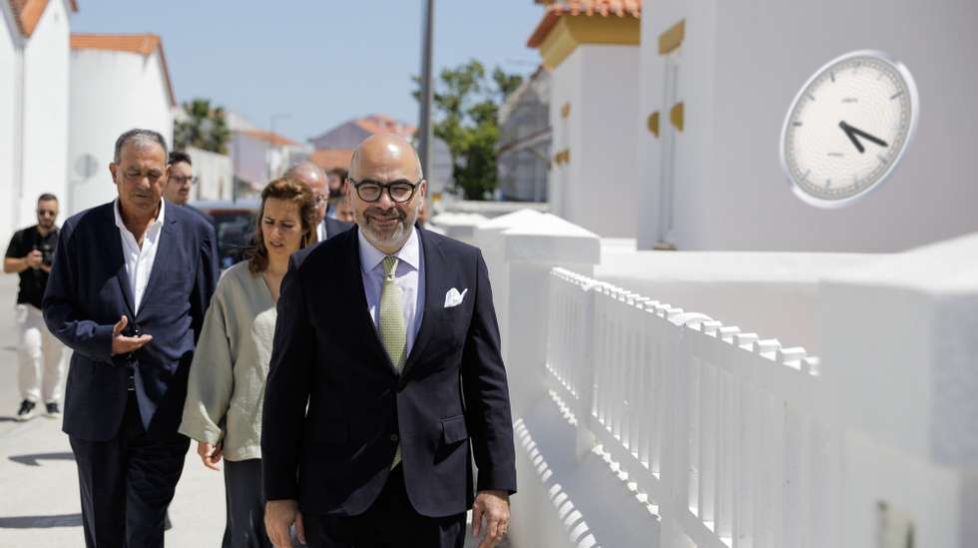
4:18
